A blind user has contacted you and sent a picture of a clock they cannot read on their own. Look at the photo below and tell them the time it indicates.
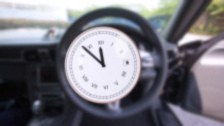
11:53
